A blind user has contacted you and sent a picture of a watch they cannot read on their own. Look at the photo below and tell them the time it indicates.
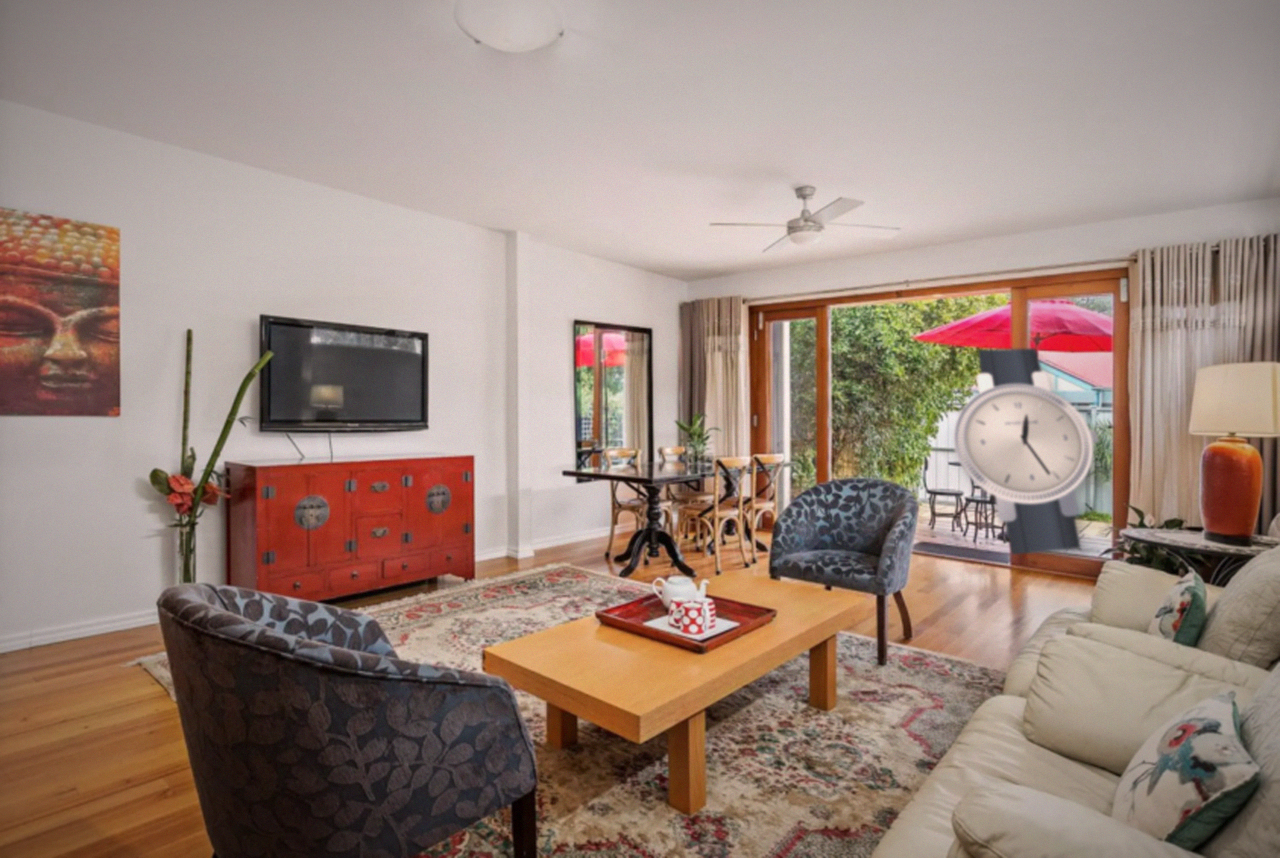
12:26
